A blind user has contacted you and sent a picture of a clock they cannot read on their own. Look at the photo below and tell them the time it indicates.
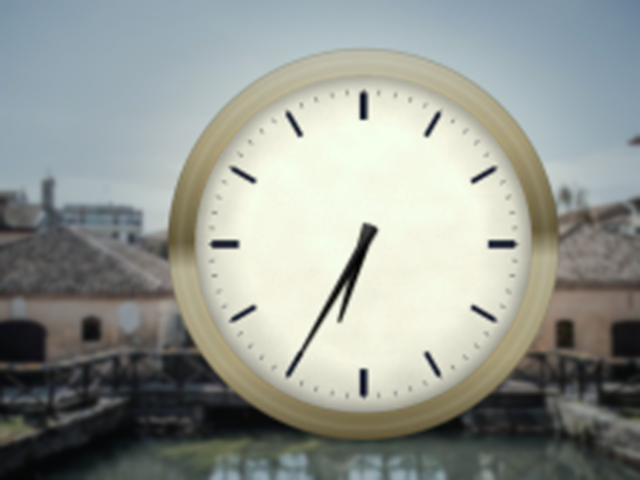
6:35
